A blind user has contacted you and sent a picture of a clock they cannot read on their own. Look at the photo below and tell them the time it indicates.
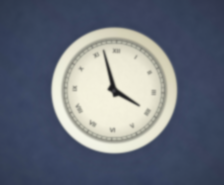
3:57
